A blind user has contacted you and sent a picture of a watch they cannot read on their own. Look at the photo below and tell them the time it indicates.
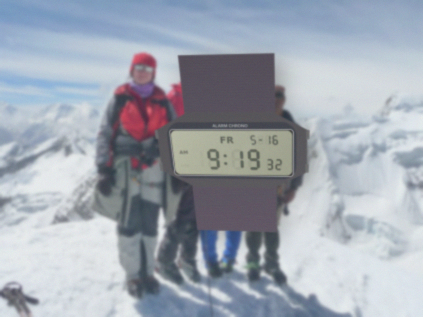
9:19:32
